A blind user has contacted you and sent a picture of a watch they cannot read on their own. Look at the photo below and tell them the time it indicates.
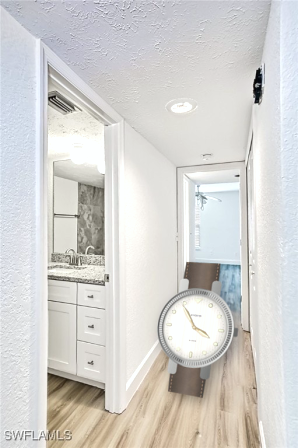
3:54
